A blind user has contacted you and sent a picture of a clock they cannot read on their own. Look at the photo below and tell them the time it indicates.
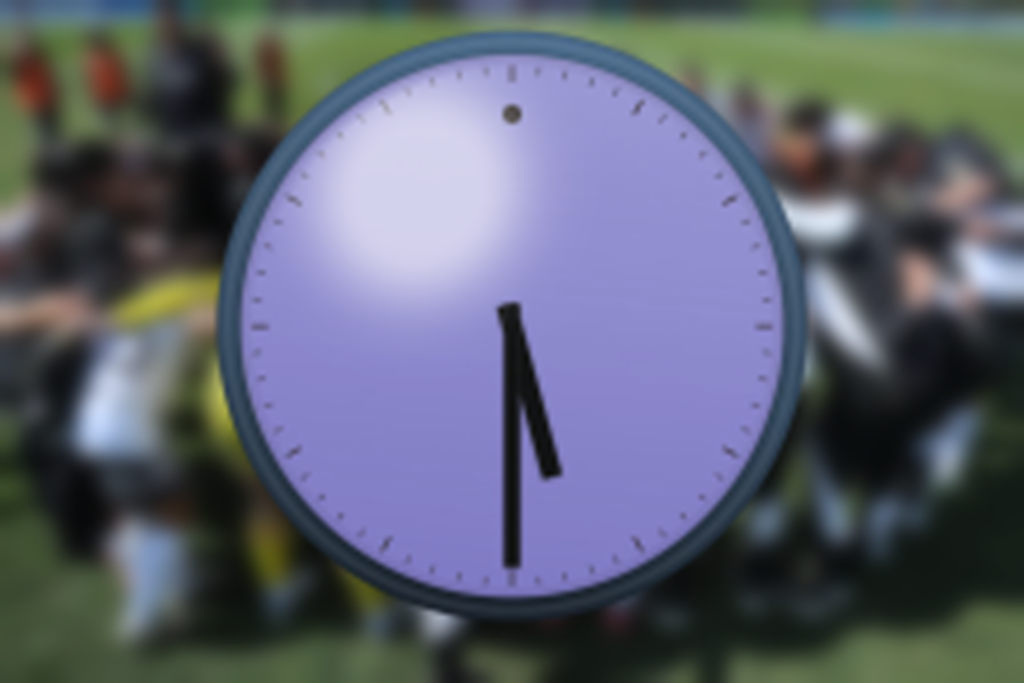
5:30
